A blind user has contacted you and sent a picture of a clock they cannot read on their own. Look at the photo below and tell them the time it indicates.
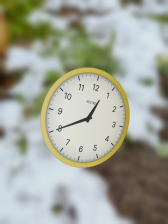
12:40
